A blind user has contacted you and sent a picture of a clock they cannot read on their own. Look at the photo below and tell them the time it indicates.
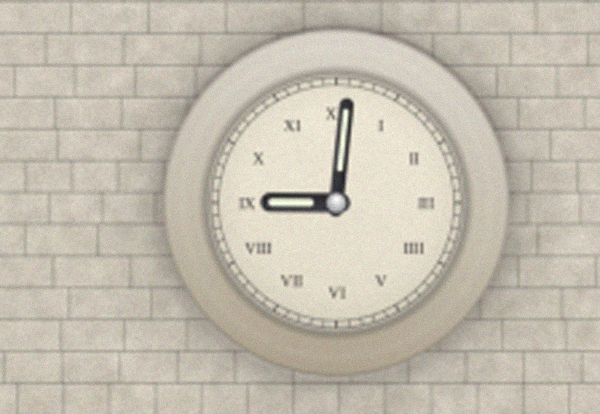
9:01
